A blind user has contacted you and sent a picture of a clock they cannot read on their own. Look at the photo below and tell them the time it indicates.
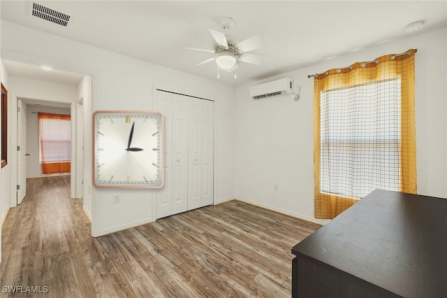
3:02
